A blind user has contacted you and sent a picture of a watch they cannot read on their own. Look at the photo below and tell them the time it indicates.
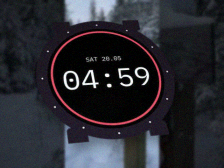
4:59
